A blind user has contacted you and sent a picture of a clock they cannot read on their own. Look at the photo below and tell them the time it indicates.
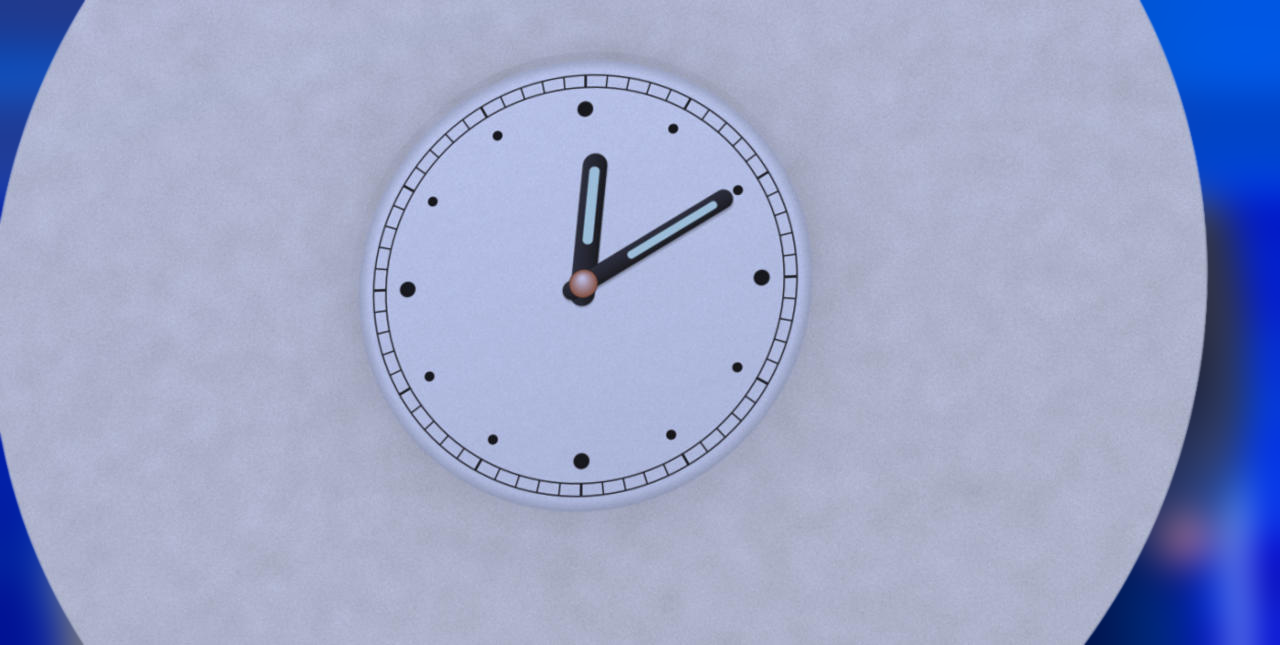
12:10
